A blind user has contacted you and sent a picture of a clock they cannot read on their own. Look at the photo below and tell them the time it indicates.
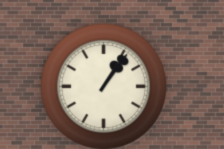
1:06
